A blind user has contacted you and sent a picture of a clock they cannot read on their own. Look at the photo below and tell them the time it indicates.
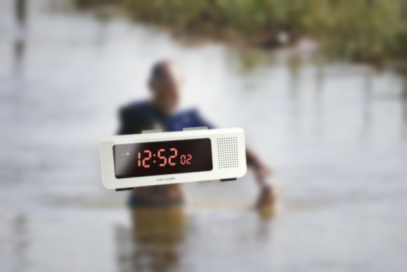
12:52:02
